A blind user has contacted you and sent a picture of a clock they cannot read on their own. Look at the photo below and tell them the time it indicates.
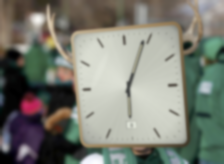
6:04
